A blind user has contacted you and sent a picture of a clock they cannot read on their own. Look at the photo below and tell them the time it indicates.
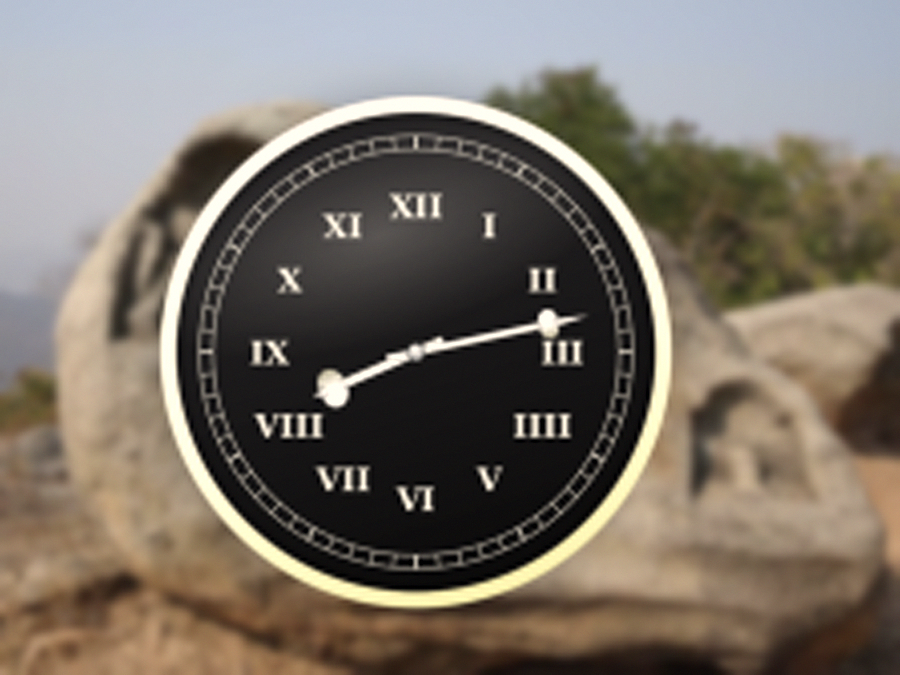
8:13
